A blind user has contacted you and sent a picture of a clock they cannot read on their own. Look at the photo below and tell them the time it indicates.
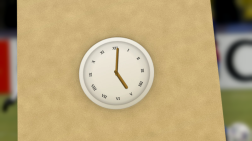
5:01
